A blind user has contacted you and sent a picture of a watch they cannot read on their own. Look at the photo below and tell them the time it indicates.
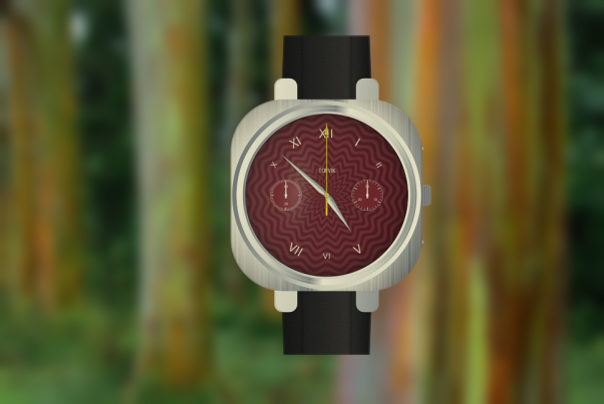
4:52
